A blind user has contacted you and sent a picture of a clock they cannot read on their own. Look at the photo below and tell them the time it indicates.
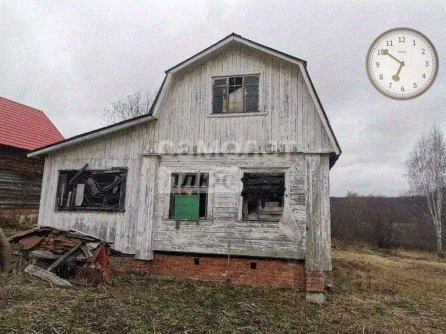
6:51
